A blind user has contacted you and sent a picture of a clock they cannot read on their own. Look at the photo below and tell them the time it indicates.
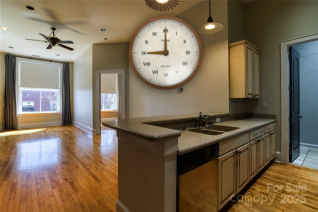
9:00
